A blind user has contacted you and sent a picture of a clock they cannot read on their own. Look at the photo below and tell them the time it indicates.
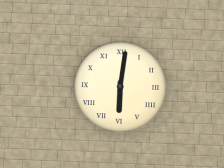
6:01
